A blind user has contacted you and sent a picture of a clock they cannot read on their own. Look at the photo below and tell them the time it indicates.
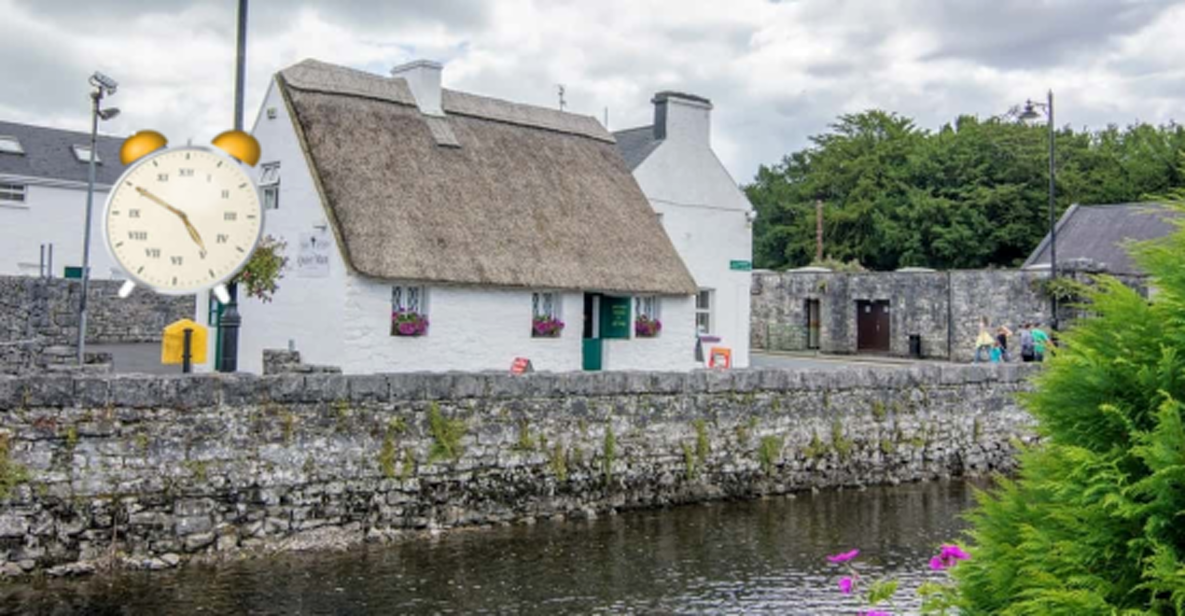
4:50
